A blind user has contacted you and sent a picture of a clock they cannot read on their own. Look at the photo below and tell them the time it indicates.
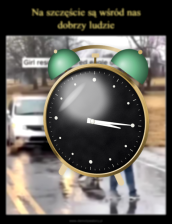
3:15
